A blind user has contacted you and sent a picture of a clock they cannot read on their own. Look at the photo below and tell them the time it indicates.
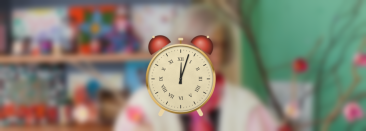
12:03
